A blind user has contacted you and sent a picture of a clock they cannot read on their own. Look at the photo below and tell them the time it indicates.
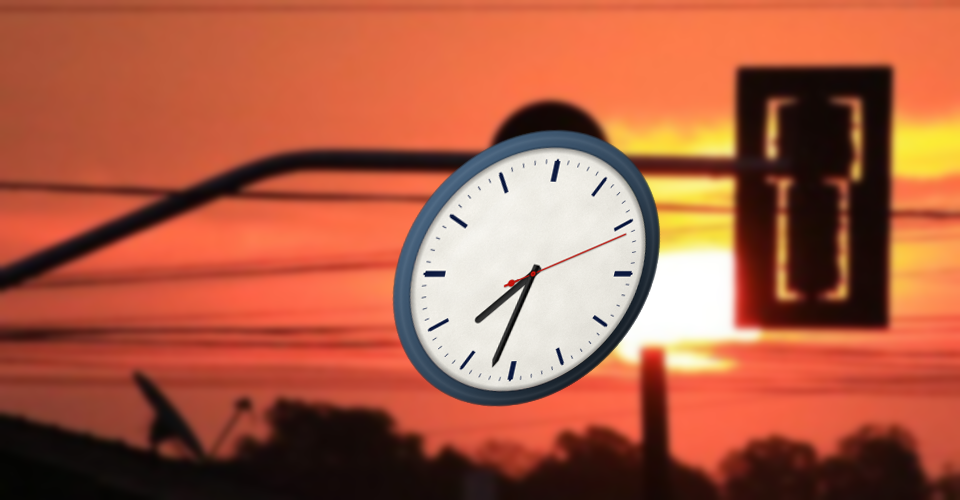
7:32:11
